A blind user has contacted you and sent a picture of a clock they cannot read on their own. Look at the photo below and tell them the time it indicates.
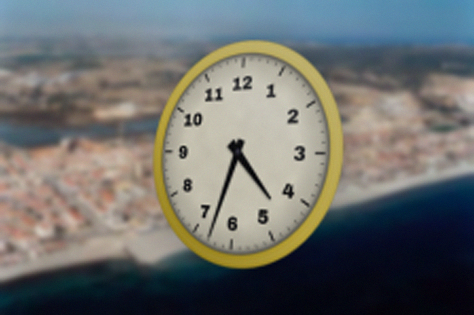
4:33
